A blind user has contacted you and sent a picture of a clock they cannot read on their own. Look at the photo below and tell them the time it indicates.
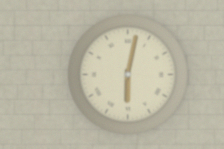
6:02
